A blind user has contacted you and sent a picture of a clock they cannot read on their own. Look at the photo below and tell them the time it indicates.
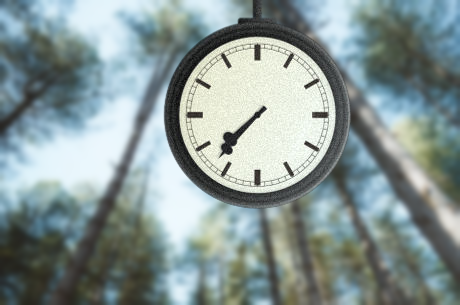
7:37
